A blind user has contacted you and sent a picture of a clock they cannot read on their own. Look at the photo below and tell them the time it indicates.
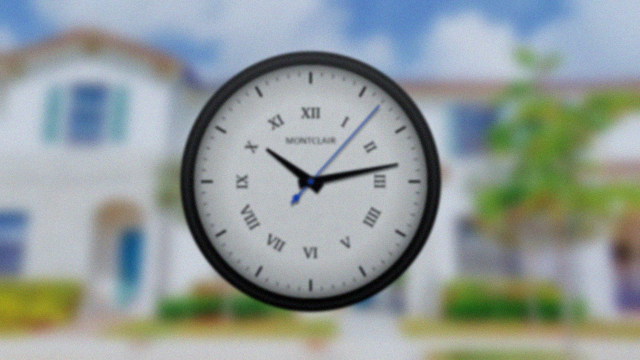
10:13:07
